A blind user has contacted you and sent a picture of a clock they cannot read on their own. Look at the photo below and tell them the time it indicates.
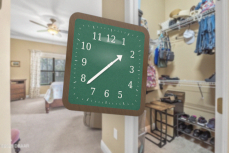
1:38
